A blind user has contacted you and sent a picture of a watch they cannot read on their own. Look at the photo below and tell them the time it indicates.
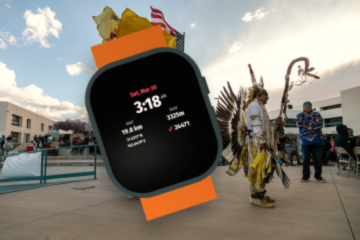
3:18
